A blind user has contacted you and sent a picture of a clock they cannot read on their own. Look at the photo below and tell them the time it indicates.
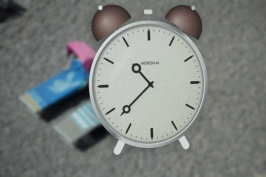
10:38
